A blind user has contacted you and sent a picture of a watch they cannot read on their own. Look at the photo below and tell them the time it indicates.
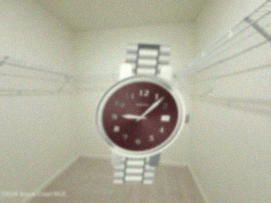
9:07
